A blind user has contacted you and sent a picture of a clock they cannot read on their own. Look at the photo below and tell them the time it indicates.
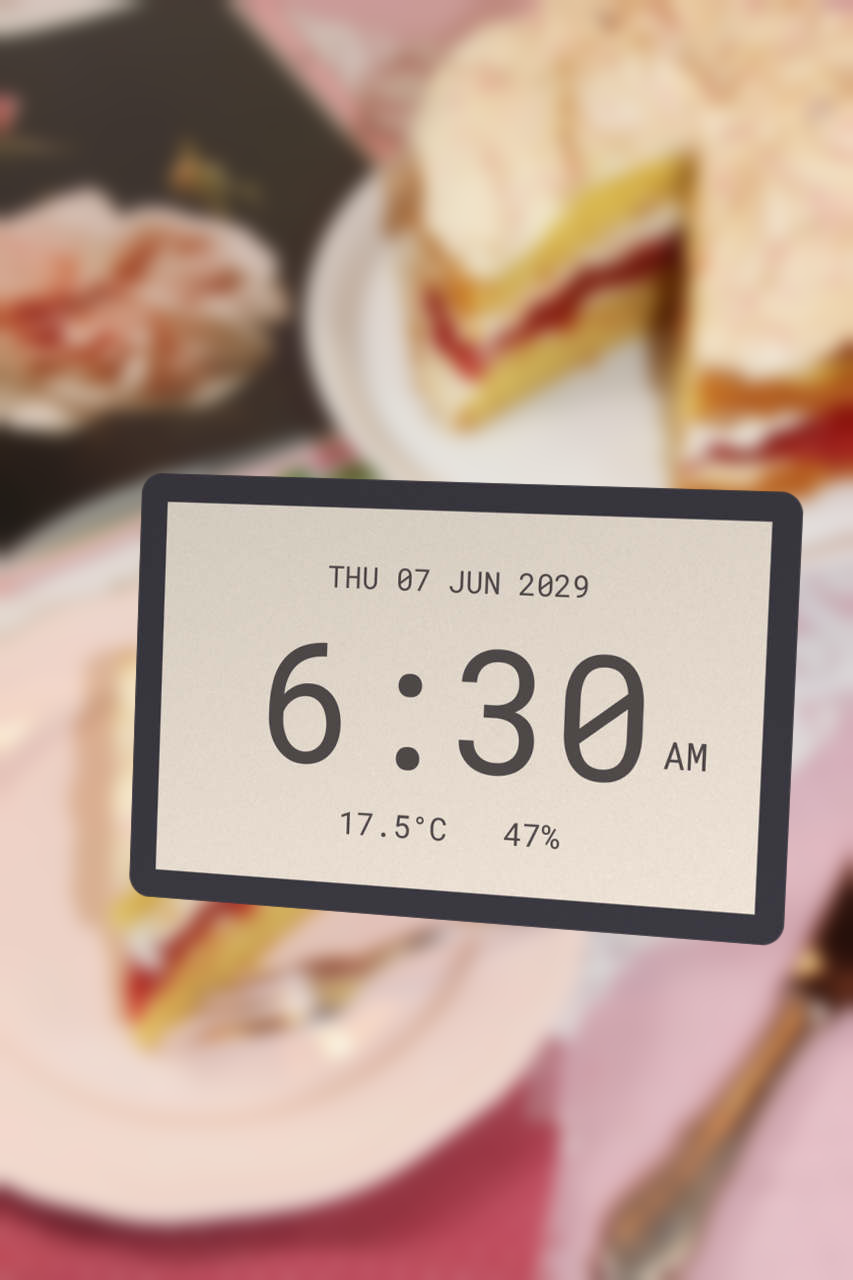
6:30
